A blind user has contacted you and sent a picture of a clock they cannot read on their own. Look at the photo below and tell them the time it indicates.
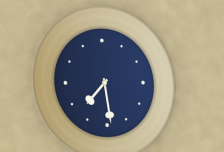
7:29
